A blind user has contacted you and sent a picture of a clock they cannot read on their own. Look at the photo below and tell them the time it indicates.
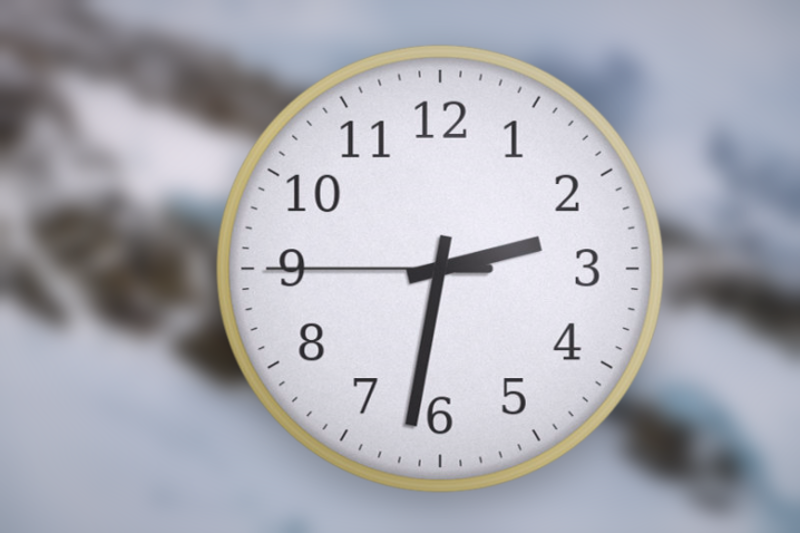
2:31:45
